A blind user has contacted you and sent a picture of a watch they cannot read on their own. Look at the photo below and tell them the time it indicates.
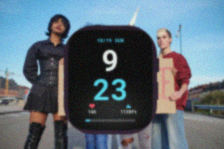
9:23
